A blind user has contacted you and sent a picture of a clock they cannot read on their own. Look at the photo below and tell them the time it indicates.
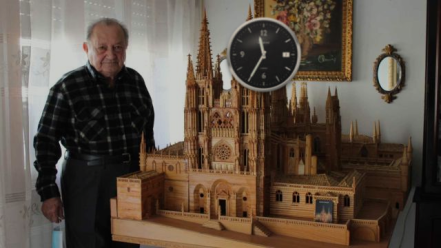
11:35
